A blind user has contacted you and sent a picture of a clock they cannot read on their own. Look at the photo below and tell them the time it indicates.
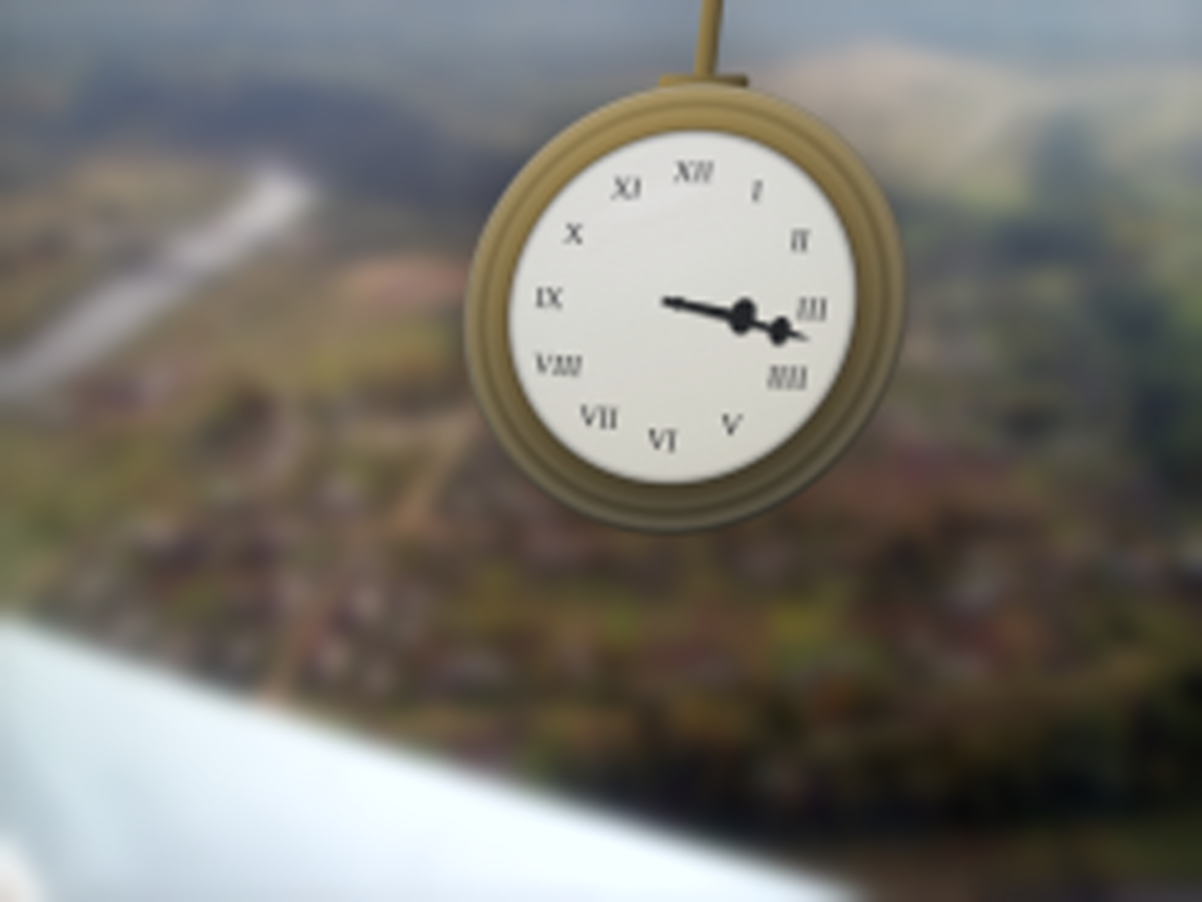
3:17
